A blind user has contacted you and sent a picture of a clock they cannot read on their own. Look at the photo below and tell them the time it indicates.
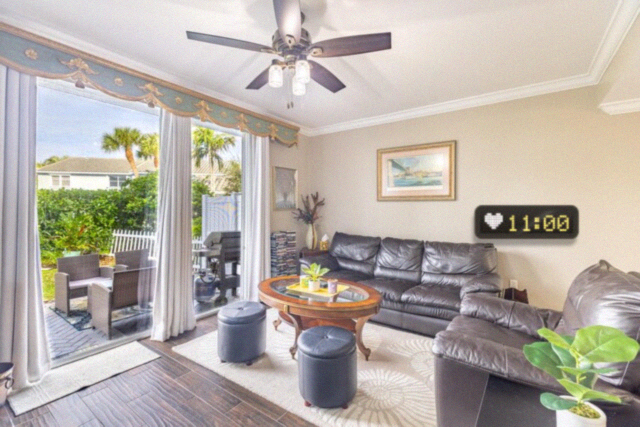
11:00
